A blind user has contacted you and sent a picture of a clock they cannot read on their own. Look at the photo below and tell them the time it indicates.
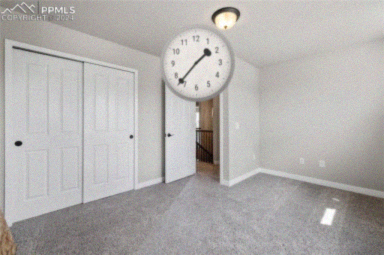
1:37
